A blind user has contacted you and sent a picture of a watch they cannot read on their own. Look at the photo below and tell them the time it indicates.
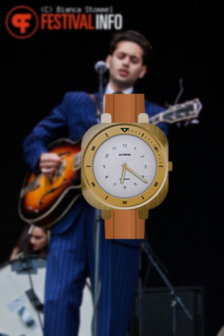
6:21
